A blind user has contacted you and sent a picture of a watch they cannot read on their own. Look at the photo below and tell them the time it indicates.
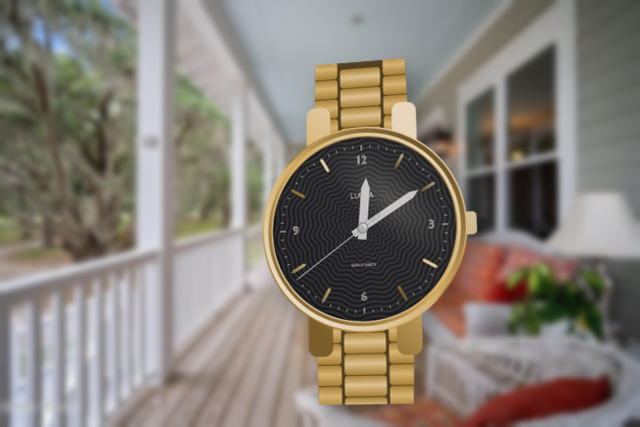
12:09:39
